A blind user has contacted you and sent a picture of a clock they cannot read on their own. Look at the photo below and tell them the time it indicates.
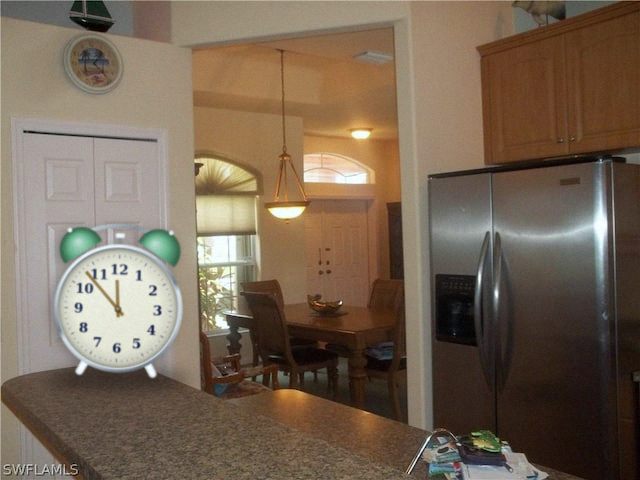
11:53
